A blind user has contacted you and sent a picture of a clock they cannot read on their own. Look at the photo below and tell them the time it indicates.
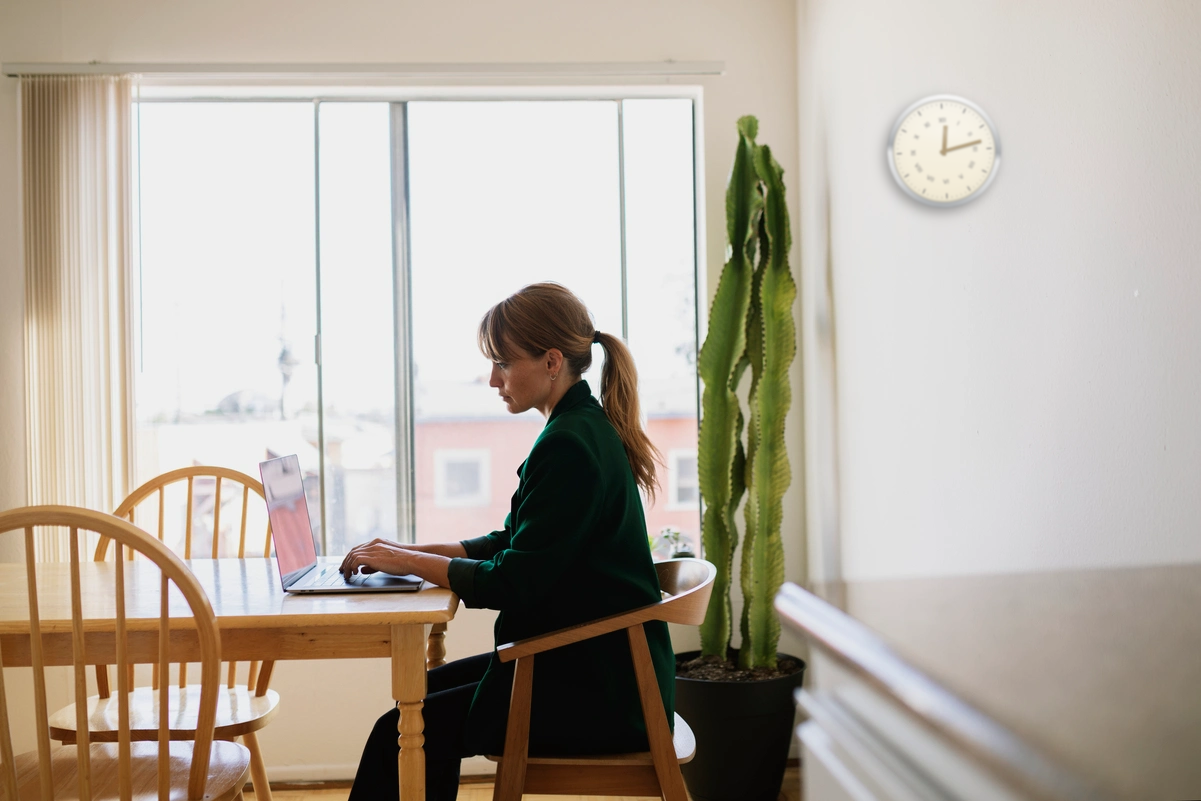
12:13
